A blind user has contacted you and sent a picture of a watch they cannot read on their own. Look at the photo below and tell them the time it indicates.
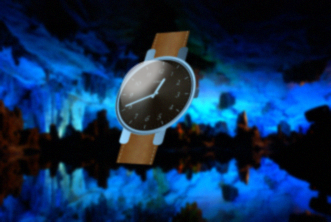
12:41
